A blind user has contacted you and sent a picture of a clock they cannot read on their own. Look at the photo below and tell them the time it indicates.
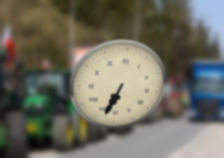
6:33
